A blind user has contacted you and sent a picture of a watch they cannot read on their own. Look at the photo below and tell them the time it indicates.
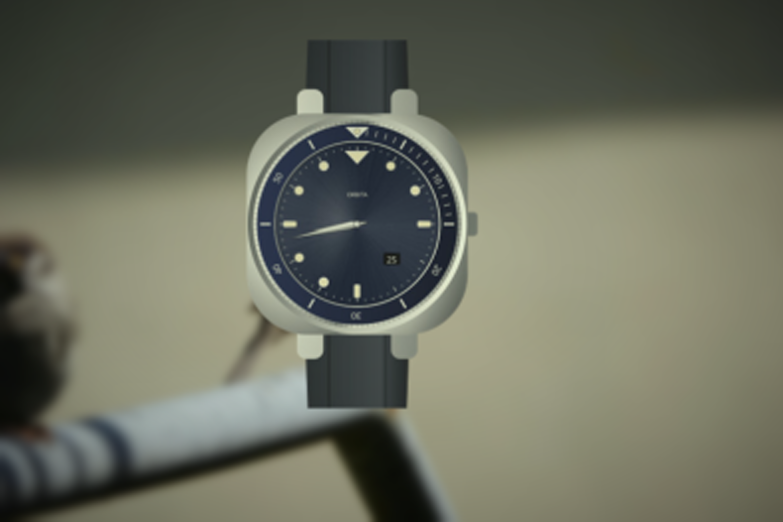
8:43
